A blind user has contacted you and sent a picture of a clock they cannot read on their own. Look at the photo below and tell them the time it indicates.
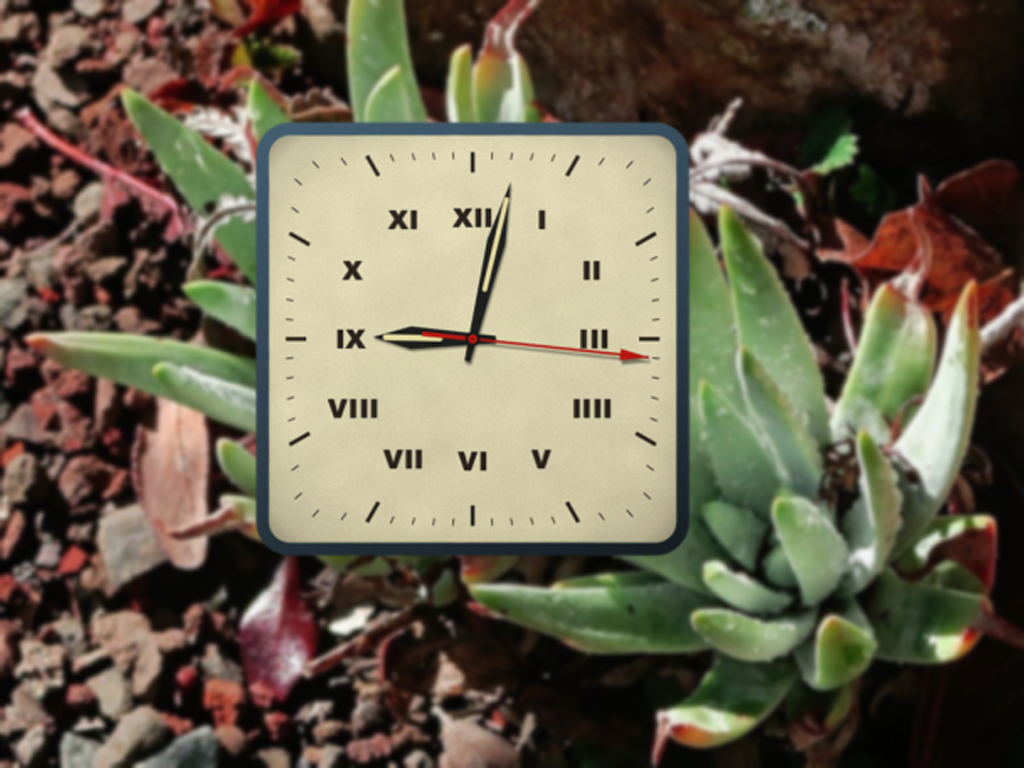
9:02:16
